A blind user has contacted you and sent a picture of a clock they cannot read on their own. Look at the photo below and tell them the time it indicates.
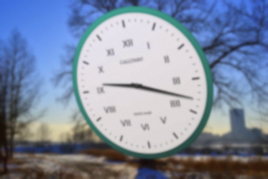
9:18
